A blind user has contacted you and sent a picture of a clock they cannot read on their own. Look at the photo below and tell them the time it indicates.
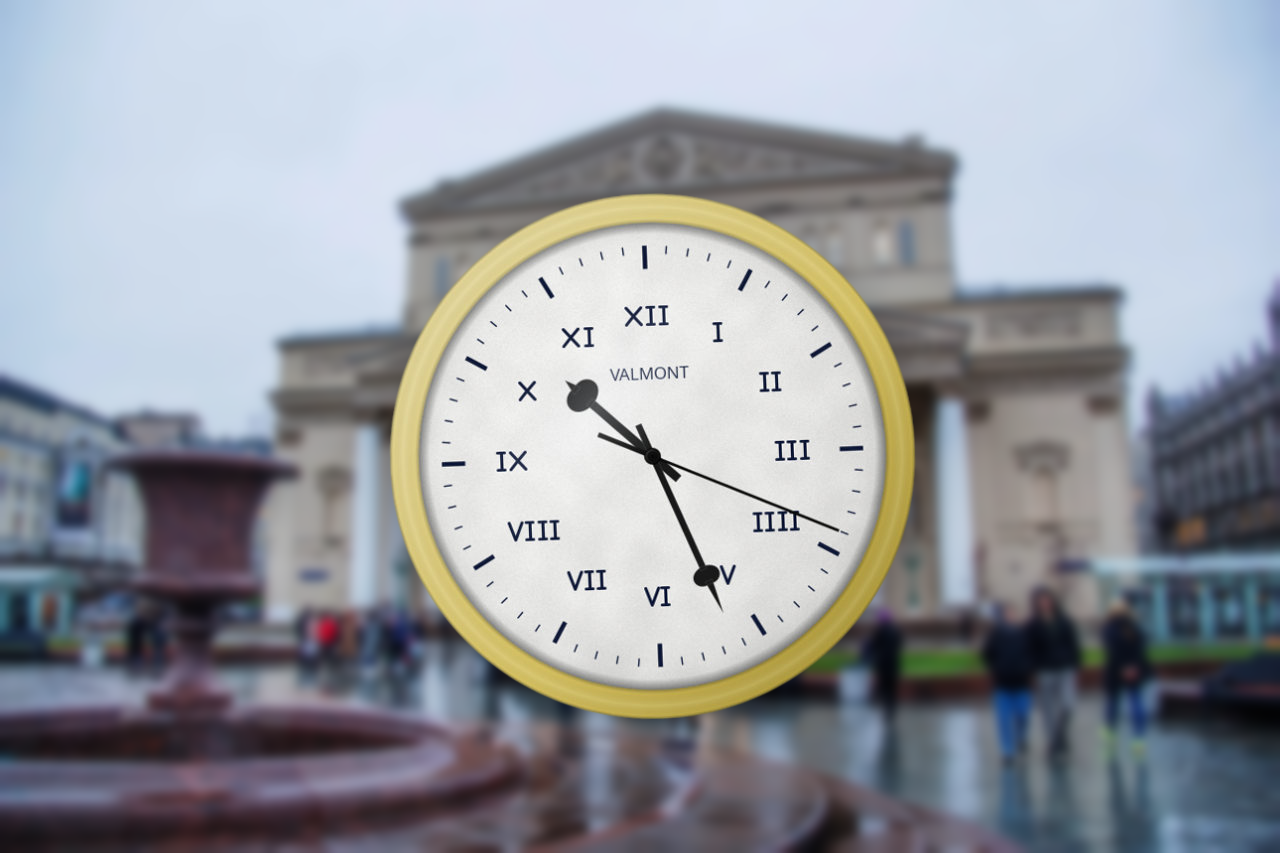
10:26:19
